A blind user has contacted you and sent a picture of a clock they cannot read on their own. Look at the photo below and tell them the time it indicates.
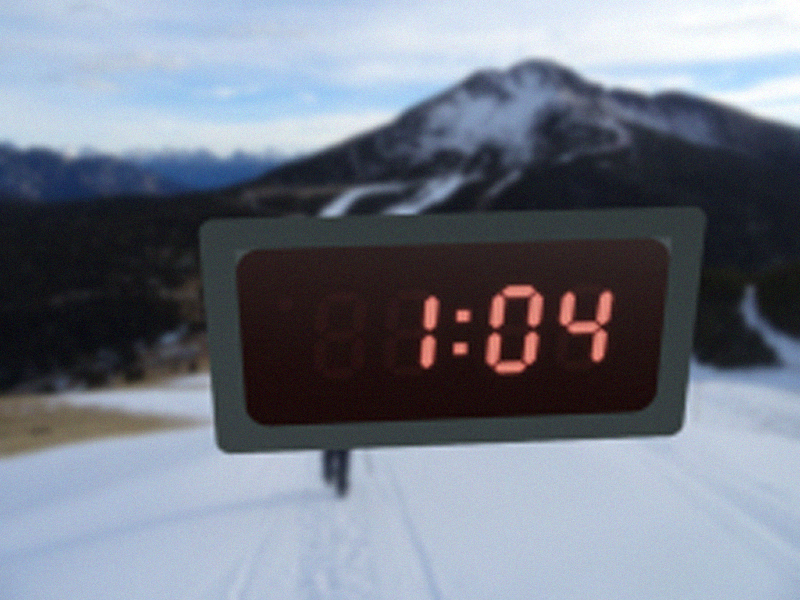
1:04
